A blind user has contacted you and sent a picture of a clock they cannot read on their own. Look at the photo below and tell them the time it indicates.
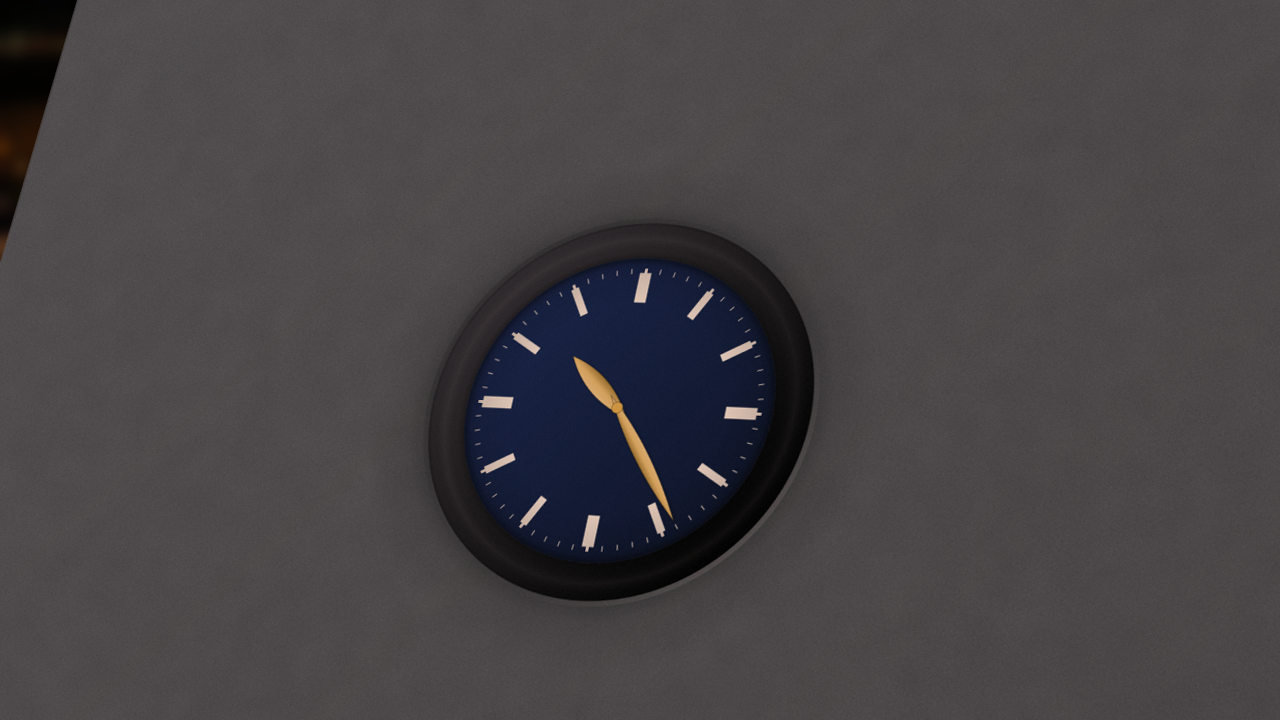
10:24
